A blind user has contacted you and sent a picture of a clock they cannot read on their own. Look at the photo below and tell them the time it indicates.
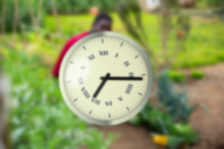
7:16
